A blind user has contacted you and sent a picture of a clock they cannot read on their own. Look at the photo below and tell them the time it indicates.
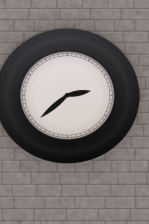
2:38
